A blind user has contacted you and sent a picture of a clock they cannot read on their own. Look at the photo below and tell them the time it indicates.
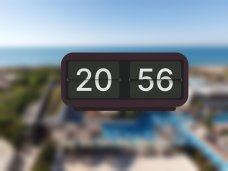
20:56
